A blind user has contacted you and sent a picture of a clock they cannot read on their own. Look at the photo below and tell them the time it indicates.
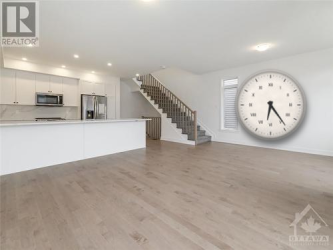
6:24
